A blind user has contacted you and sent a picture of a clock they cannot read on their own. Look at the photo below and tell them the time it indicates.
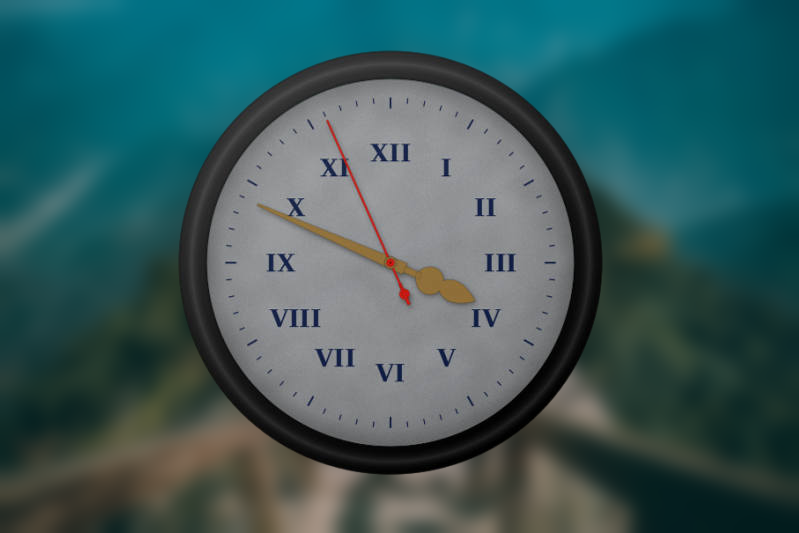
3:48:56
